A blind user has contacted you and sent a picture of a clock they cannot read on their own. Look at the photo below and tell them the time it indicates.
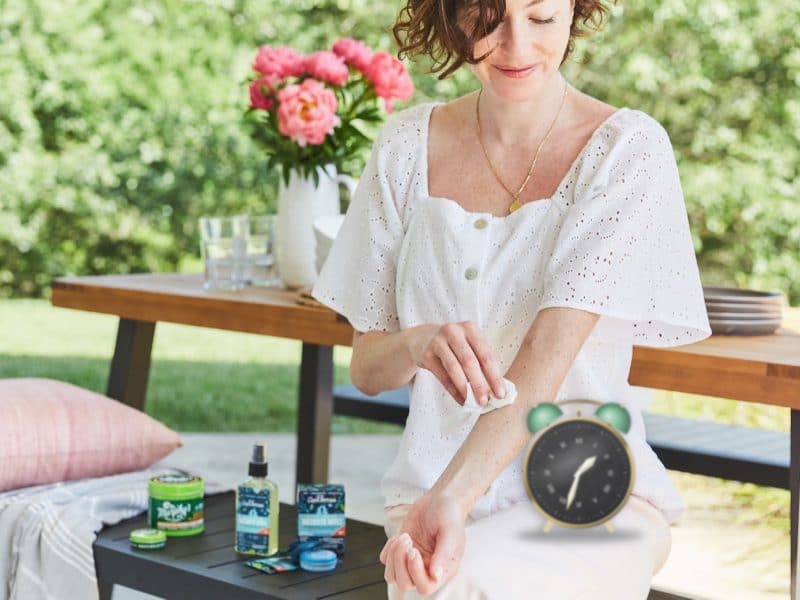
1:33
